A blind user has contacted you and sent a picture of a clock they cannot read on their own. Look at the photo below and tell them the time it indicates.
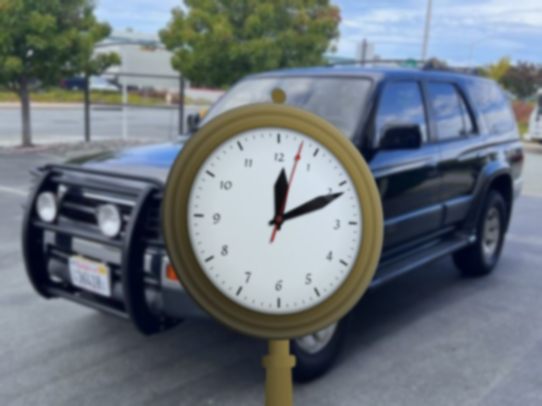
12:11:03
